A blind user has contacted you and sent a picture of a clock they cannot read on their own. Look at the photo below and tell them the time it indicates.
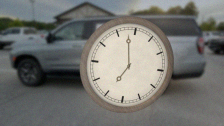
6:58
